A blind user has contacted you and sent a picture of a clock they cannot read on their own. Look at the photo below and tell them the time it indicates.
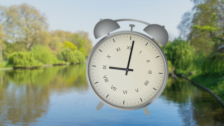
9:01
